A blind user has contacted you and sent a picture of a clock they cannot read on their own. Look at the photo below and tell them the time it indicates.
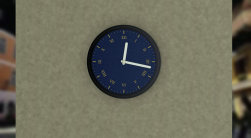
12:17
